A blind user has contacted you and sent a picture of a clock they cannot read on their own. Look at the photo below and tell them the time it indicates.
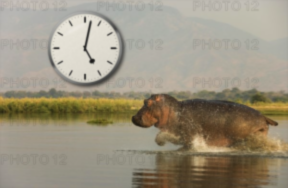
5:02
